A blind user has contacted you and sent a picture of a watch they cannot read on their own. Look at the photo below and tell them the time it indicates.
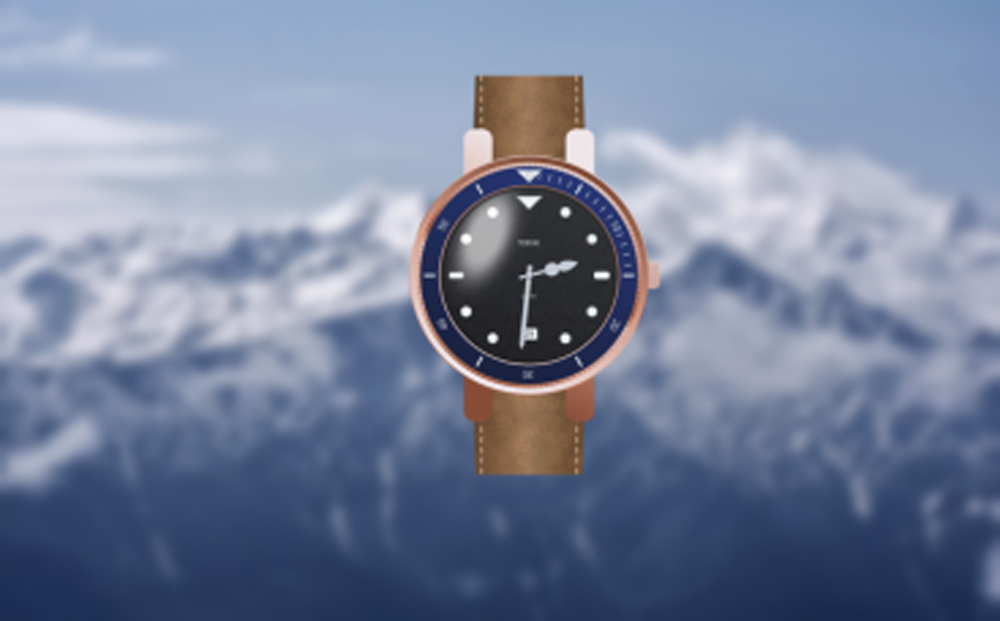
2:31
